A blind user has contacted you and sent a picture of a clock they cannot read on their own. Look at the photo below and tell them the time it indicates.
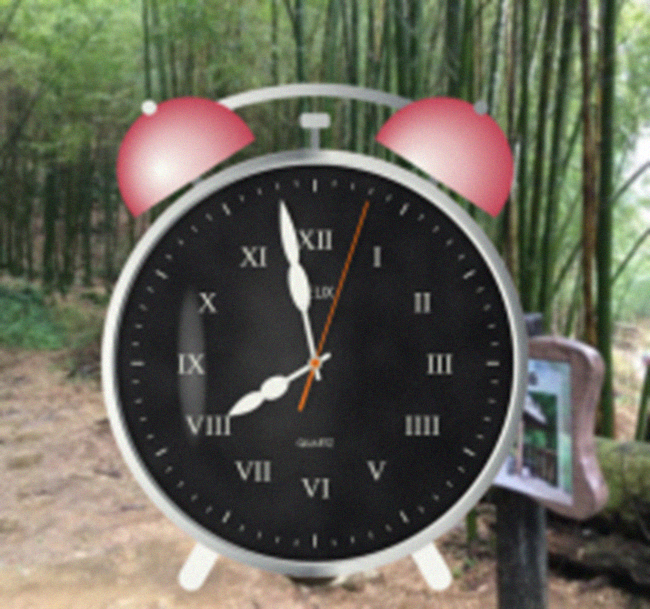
7:58:03
